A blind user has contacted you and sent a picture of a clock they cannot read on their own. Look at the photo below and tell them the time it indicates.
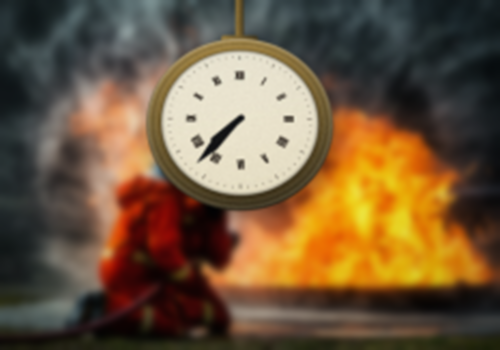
7:37
